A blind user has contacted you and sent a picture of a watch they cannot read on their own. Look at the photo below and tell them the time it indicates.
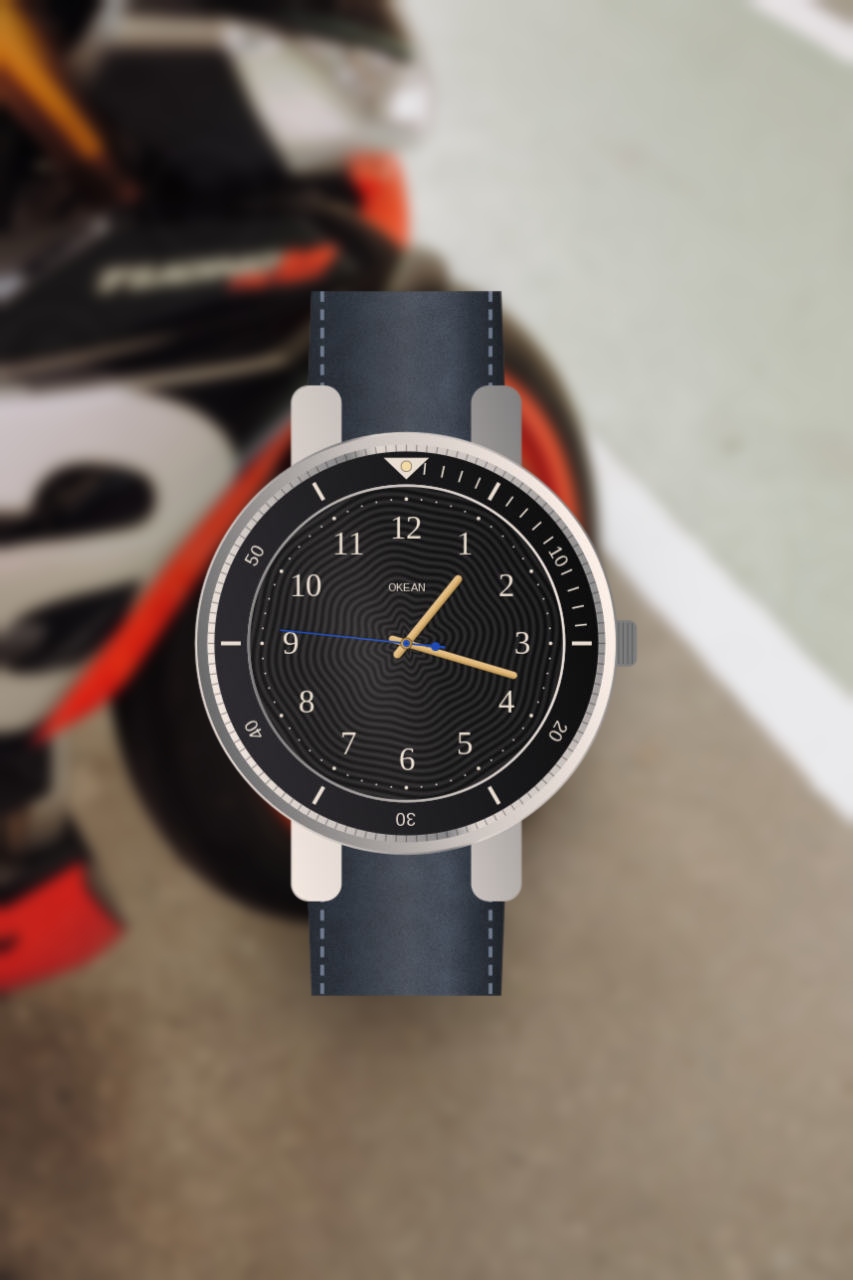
1:17:46
